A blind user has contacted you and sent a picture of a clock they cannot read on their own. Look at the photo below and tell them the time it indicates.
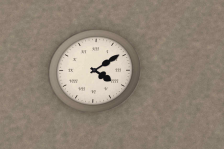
4:09
